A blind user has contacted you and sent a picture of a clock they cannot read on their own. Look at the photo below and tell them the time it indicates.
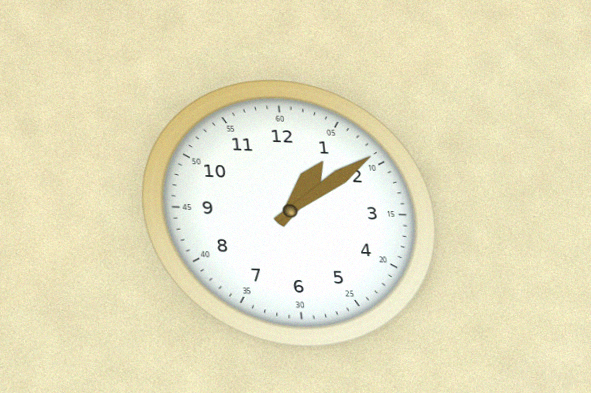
1:09
